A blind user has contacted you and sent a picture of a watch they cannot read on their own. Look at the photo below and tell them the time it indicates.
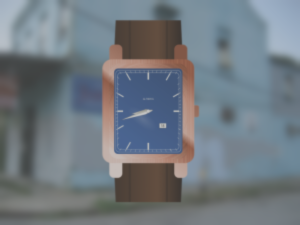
8:42
